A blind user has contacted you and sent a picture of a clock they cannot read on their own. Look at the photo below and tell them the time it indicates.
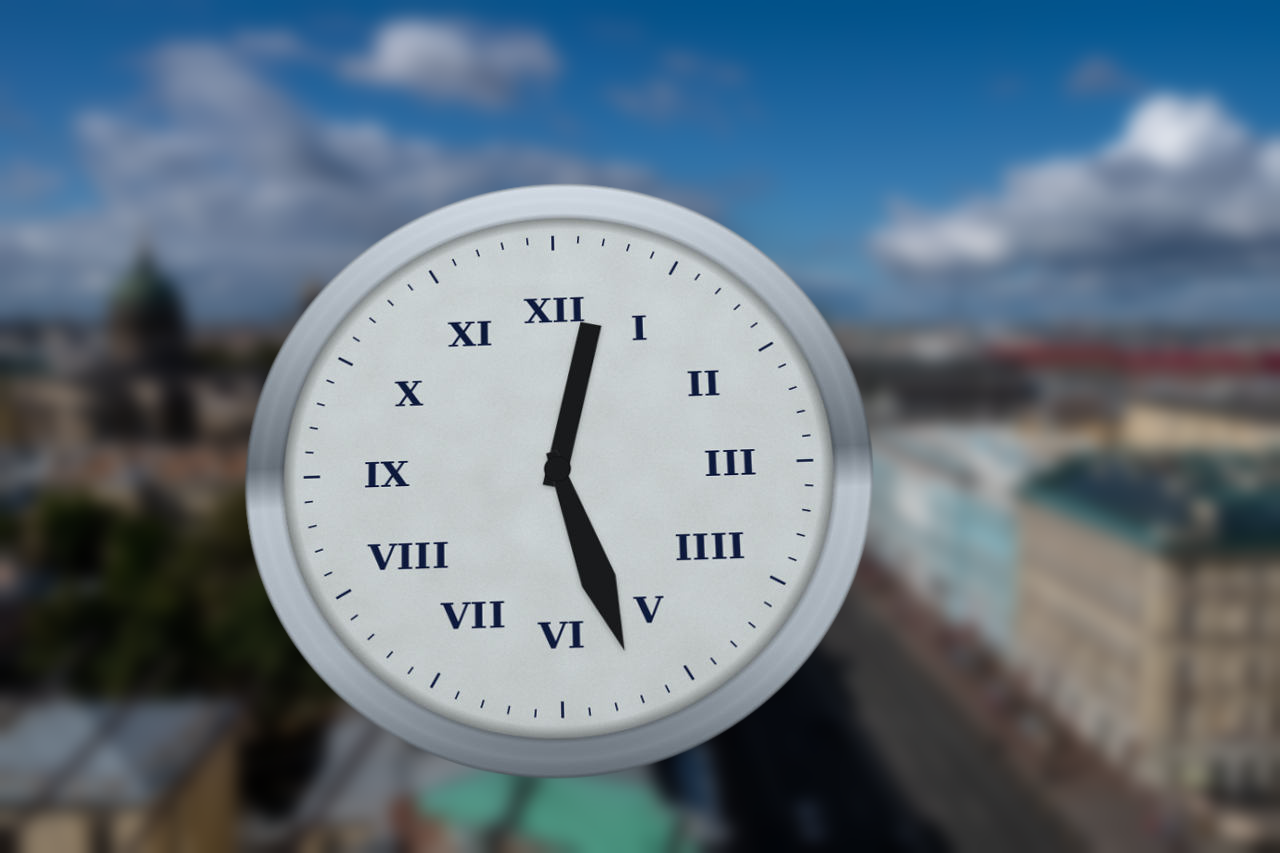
12:27
